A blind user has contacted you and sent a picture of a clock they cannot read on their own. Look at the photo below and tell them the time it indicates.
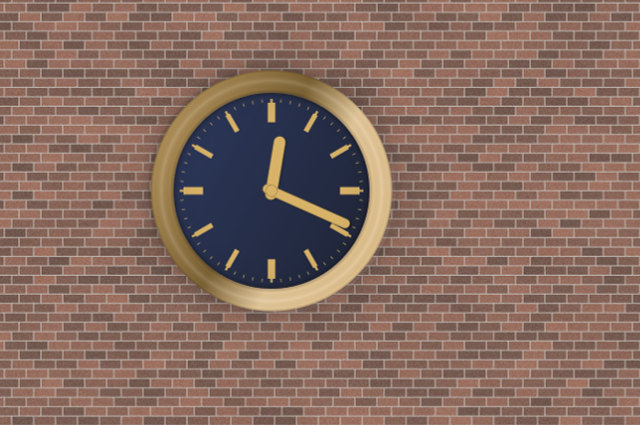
12:19
